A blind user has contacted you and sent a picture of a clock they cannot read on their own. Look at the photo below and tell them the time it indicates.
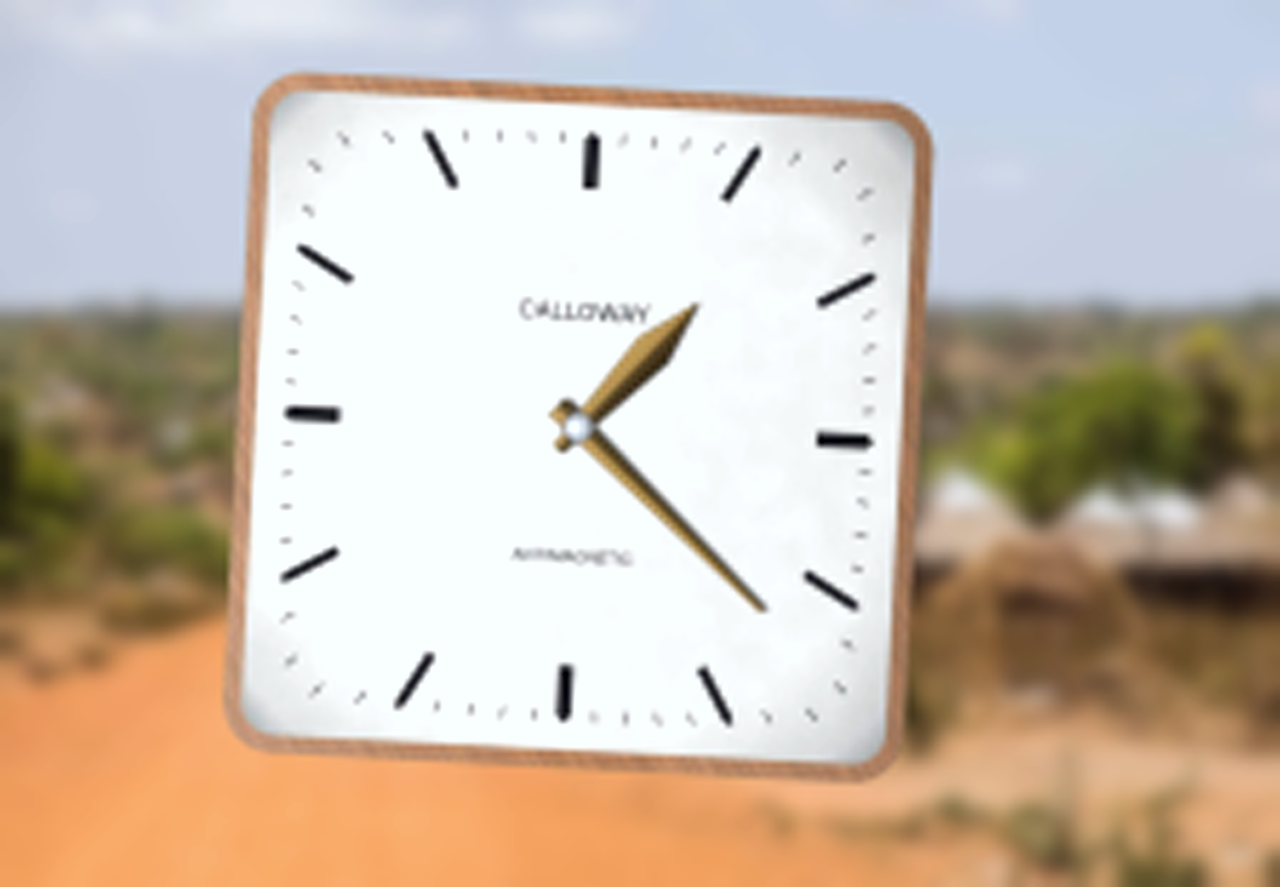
1:22
